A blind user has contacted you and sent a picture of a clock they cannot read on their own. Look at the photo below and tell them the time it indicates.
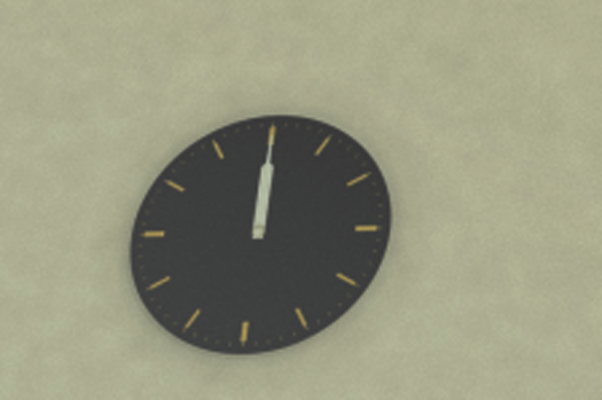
12:00
